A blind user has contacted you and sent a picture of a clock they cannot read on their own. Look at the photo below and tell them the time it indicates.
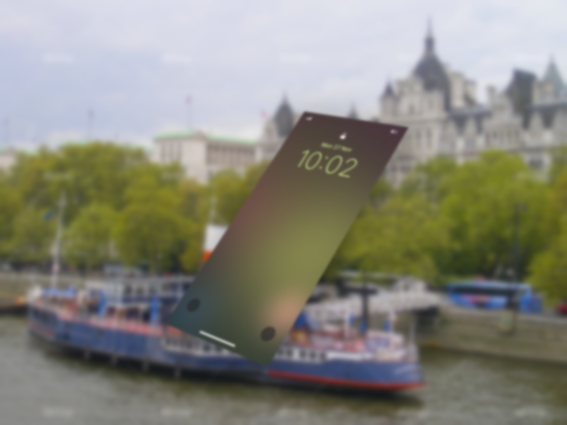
10:02
